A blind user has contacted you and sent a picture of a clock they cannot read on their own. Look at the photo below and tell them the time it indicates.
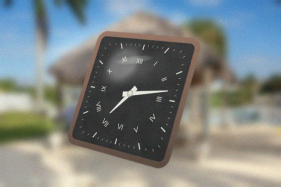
7:13
